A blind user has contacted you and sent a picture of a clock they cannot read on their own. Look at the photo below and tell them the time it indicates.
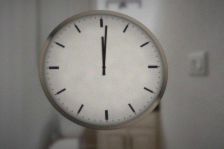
12:01
